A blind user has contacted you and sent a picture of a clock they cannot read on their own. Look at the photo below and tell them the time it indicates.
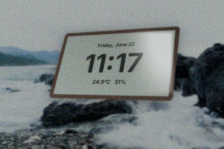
11:17
